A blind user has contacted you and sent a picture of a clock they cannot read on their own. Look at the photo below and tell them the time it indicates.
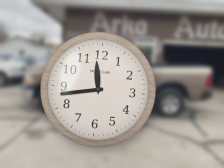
11:43
